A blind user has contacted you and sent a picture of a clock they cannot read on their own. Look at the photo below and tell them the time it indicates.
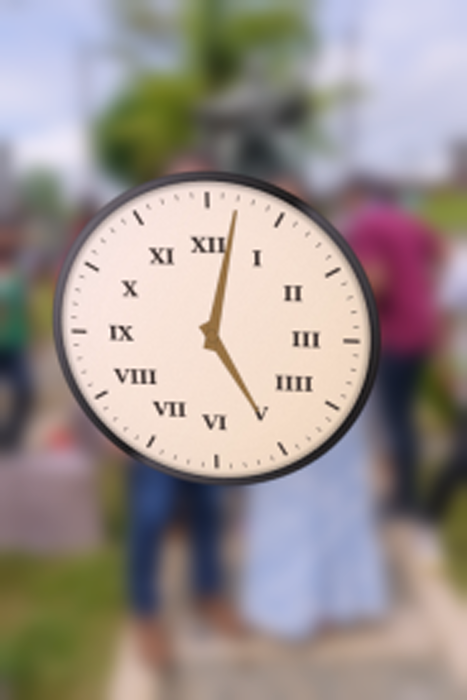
5:02
